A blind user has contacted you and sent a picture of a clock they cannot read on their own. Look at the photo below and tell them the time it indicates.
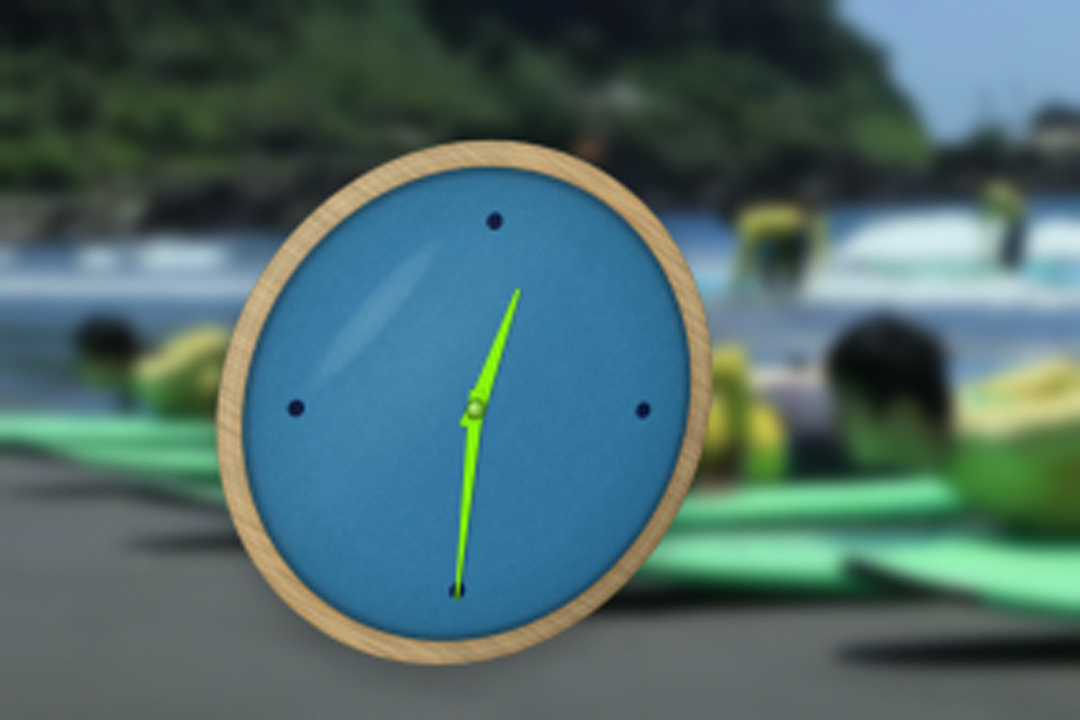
12:30
